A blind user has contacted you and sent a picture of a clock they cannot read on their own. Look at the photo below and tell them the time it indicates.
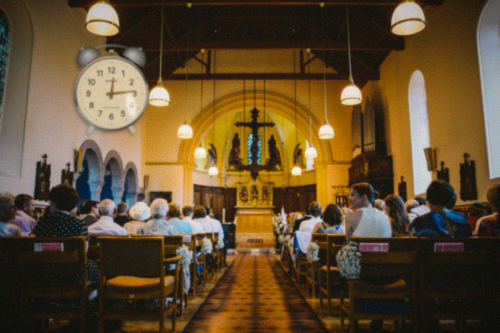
12:14
